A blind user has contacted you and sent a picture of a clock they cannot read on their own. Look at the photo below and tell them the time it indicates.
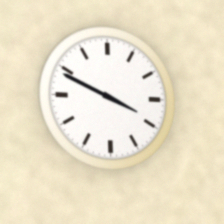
3:49
